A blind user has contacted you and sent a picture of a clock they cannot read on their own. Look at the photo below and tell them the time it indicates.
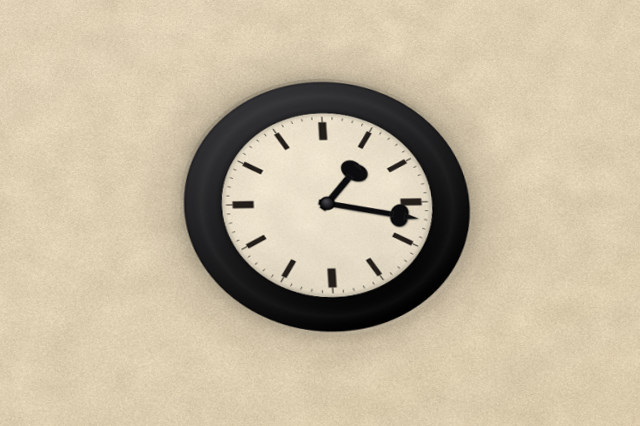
1:17
